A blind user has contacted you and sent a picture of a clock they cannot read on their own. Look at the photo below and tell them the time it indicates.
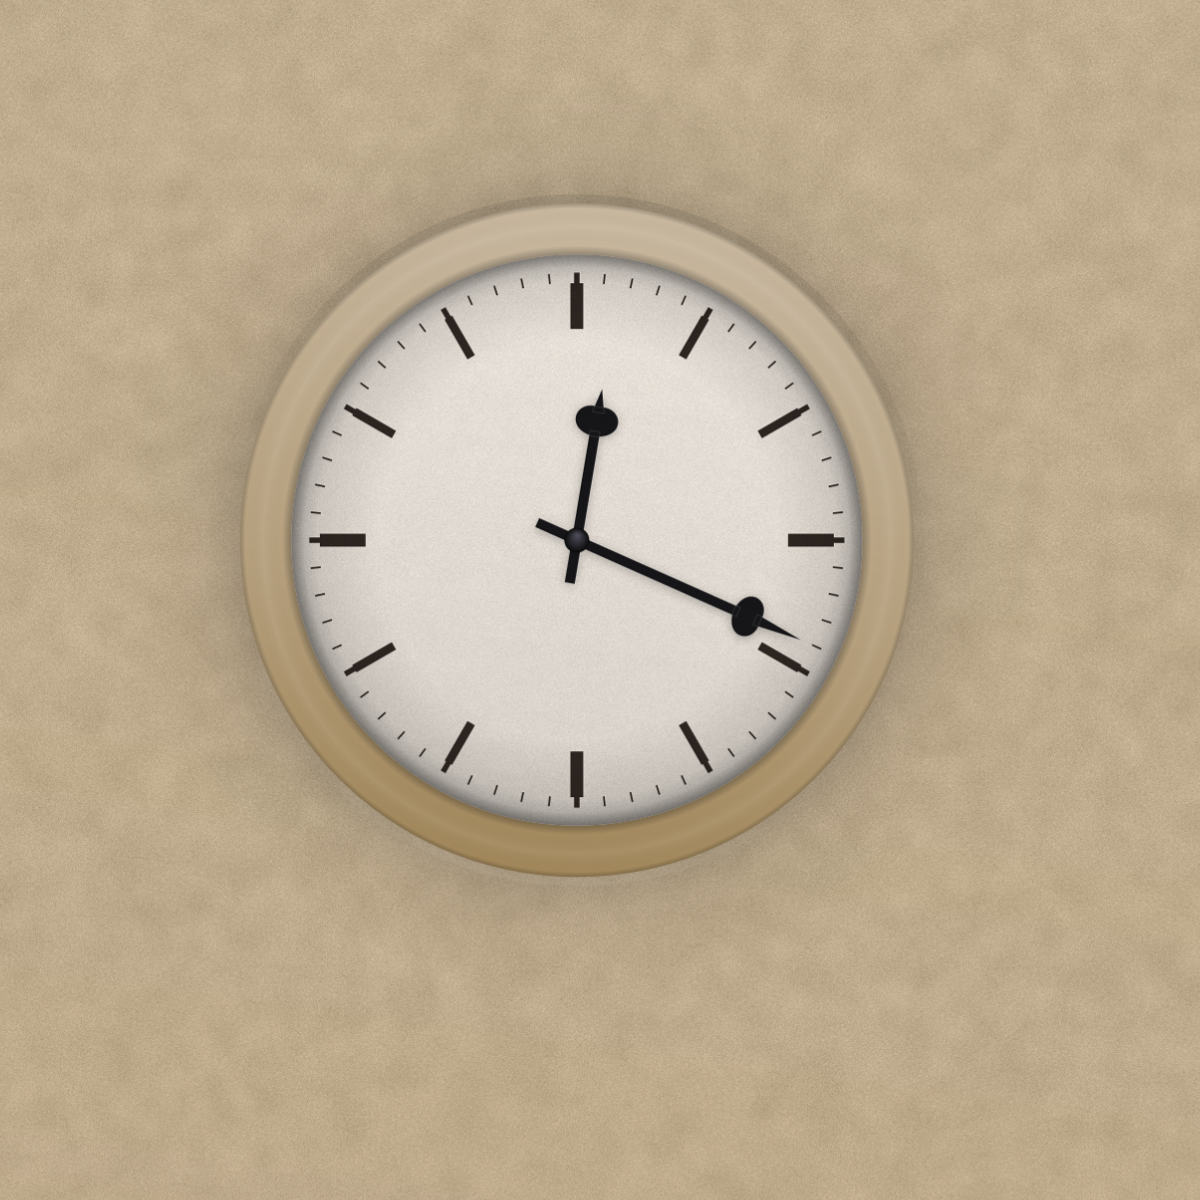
12:19
